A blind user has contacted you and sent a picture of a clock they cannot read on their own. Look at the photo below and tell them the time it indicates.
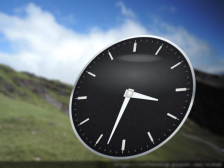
3:33
